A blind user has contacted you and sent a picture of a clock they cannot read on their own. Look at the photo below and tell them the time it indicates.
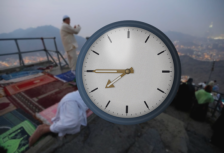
7:45
